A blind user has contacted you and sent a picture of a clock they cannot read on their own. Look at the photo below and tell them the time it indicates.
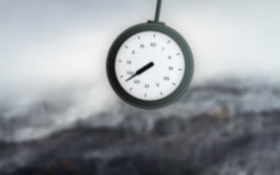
7:38
